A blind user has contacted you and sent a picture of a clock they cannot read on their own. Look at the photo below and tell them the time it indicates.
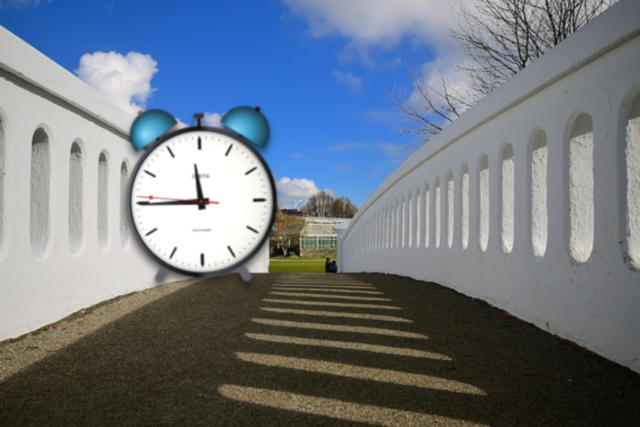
11:44:46
